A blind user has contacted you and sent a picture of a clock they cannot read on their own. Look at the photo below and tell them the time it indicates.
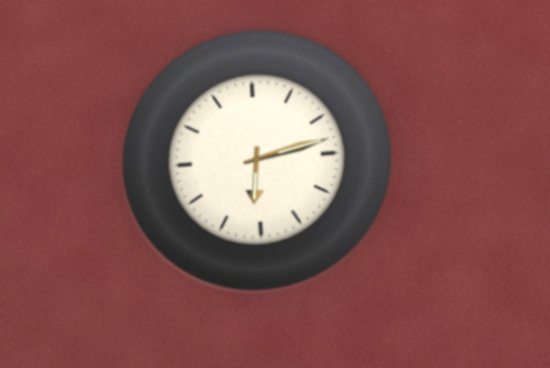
6:13
